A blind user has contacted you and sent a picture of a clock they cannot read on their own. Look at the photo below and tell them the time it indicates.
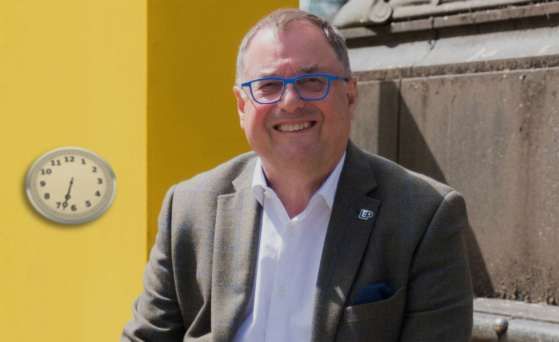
6:33
